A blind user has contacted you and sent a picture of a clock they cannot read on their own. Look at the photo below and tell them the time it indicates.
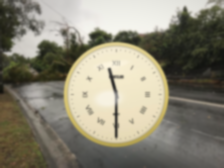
11:30
